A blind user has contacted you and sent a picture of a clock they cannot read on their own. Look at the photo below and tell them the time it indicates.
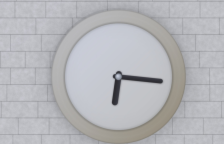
6:16
